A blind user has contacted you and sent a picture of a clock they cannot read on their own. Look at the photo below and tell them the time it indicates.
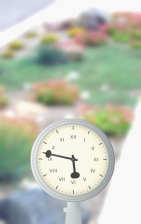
5:47
